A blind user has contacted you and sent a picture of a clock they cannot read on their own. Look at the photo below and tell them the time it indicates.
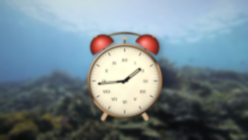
1:44
